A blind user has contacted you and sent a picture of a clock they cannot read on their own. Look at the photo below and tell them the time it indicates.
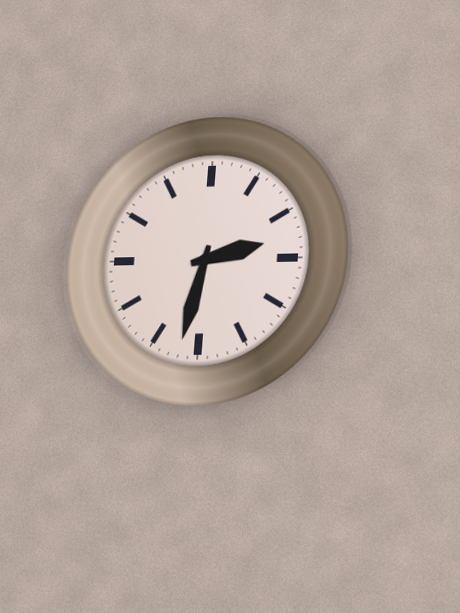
2:32
